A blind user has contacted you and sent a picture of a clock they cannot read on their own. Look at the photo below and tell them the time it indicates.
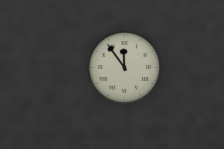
11:54
